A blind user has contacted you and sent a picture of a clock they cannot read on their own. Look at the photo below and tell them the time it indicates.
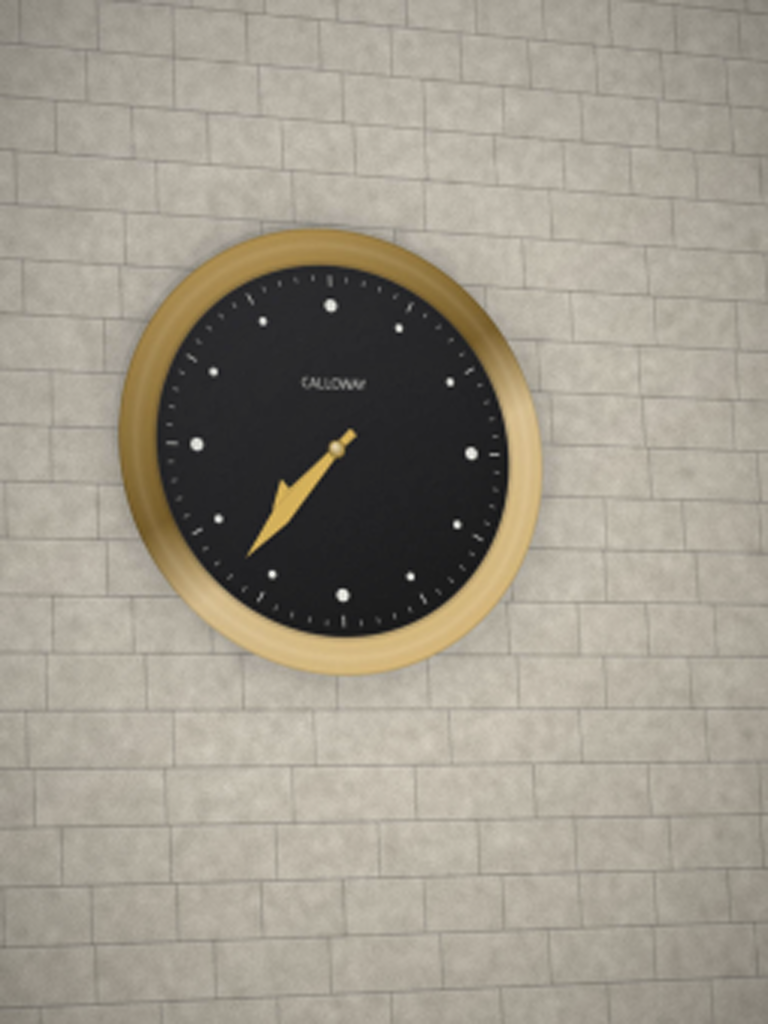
7:37
